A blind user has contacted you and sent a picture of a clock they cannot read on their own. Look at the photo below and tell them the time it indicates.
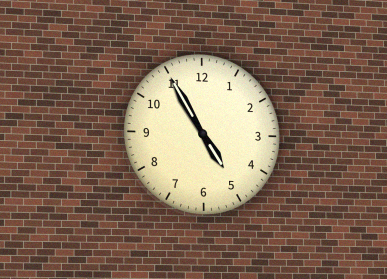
4:55
